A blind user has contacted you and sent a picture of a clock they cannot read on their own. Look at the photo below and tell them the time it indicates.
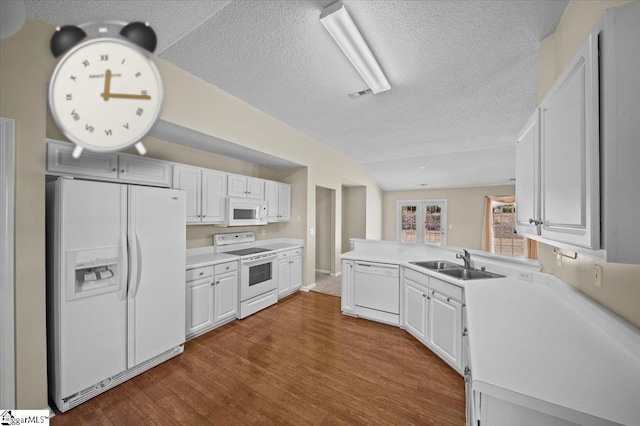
12:16
